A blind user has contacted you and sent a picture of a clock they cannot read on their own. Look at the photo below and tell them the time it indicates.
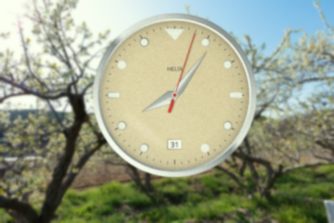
8:06:03
